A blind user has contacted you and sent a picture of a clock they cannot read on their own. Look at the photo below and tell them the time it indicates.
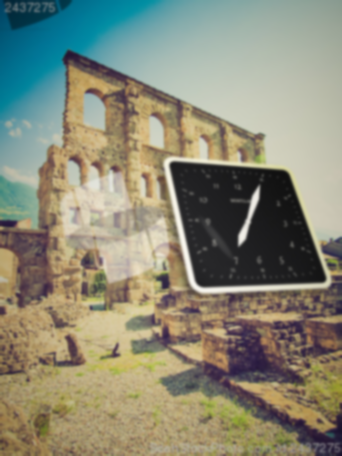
7:05
